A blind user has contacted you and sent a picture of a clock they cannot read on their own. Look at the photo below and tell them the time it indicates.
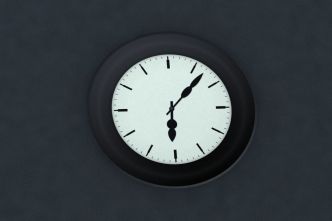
6:07
